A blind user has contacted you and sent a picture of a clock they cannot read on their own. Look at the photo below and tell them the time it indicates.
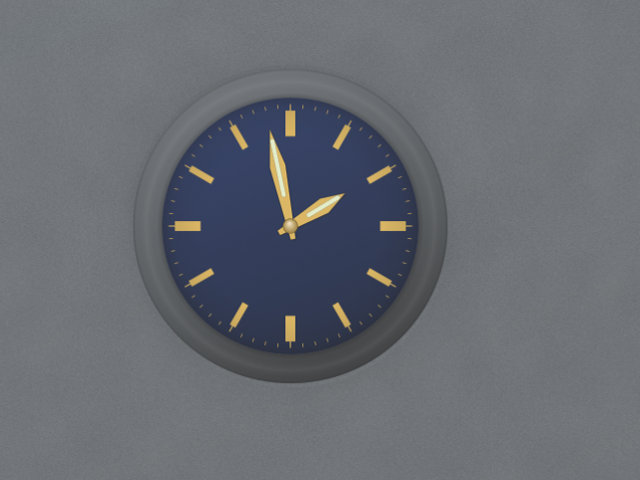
1:58
